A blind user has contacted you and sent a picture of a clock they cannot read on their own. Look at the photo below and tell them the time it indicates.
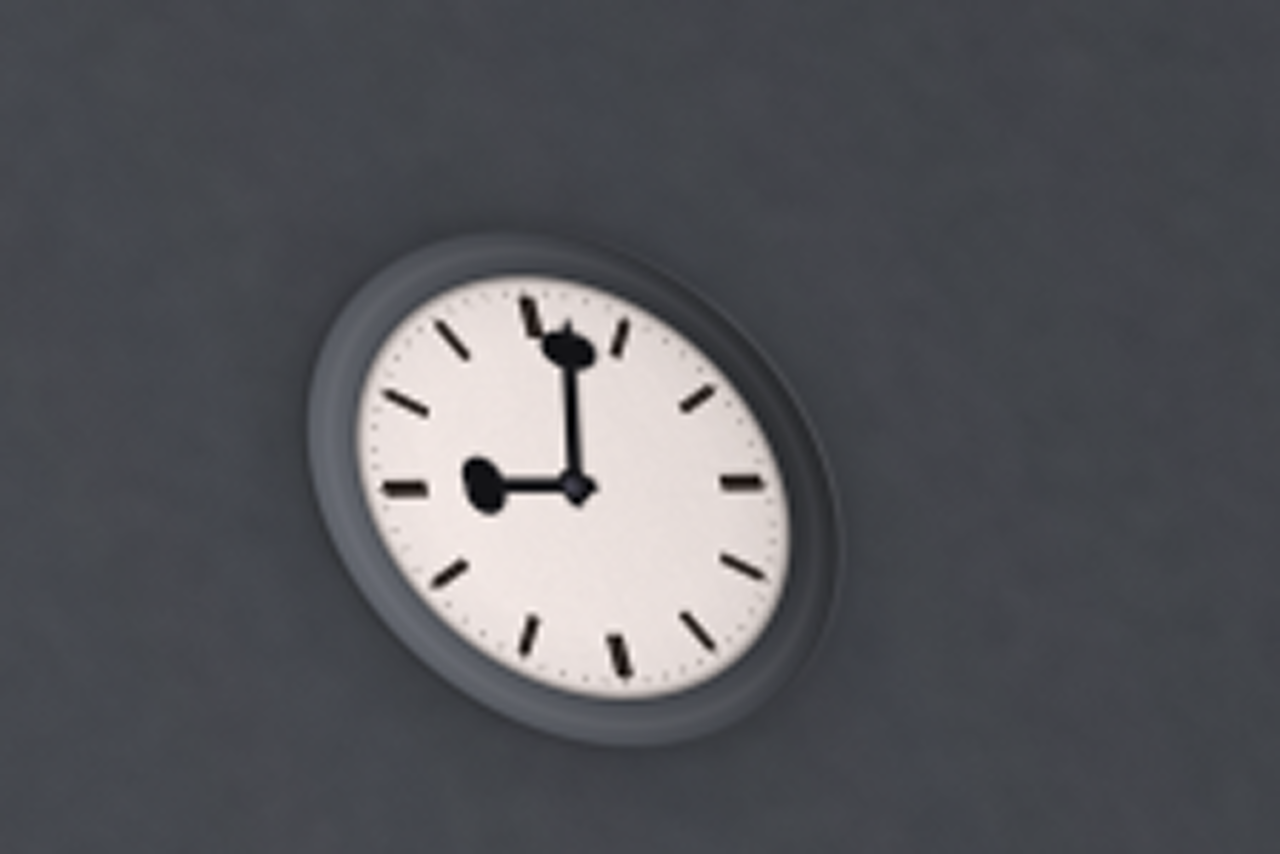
9:02
